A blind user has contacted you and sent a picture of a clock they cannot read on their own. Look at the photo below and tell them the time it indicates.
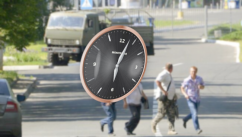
6:03
